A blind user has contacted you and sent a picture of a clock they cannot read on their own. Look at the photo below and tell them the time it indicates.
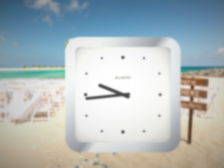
9:44
